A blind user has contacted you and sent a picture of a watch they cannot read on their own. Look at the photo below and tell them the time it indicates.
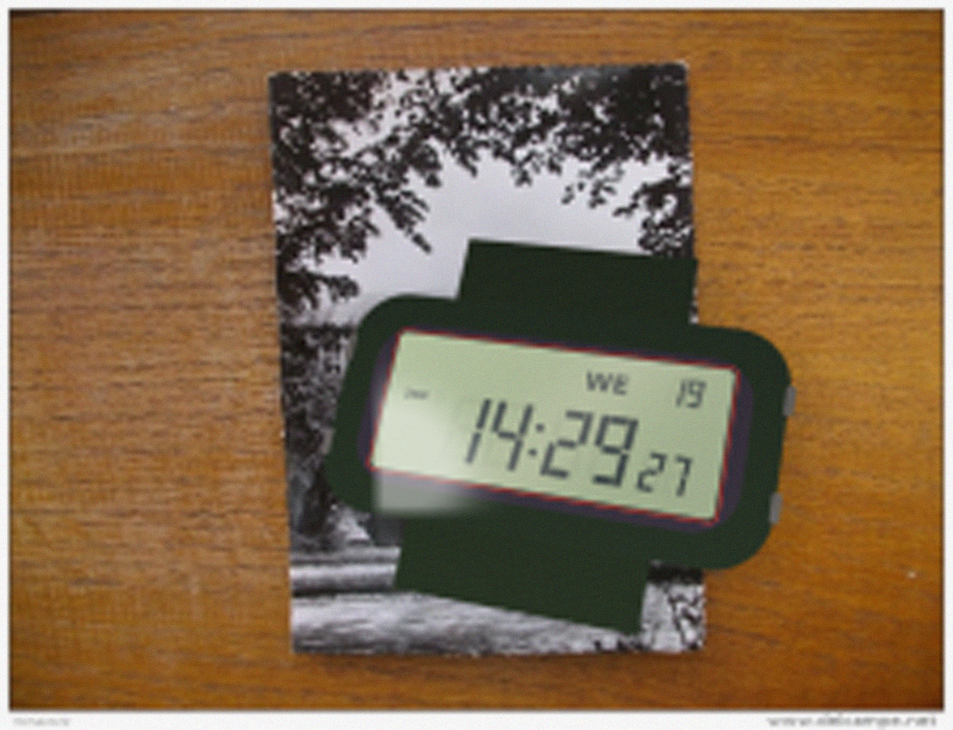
14:29:27
